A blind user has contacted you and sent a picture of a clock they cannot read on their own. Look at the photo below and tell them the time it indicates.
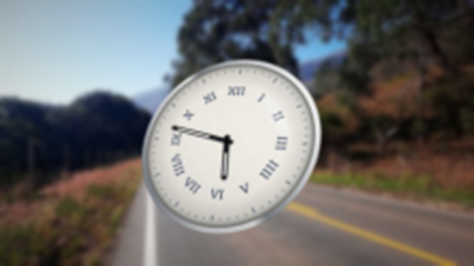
5:47
